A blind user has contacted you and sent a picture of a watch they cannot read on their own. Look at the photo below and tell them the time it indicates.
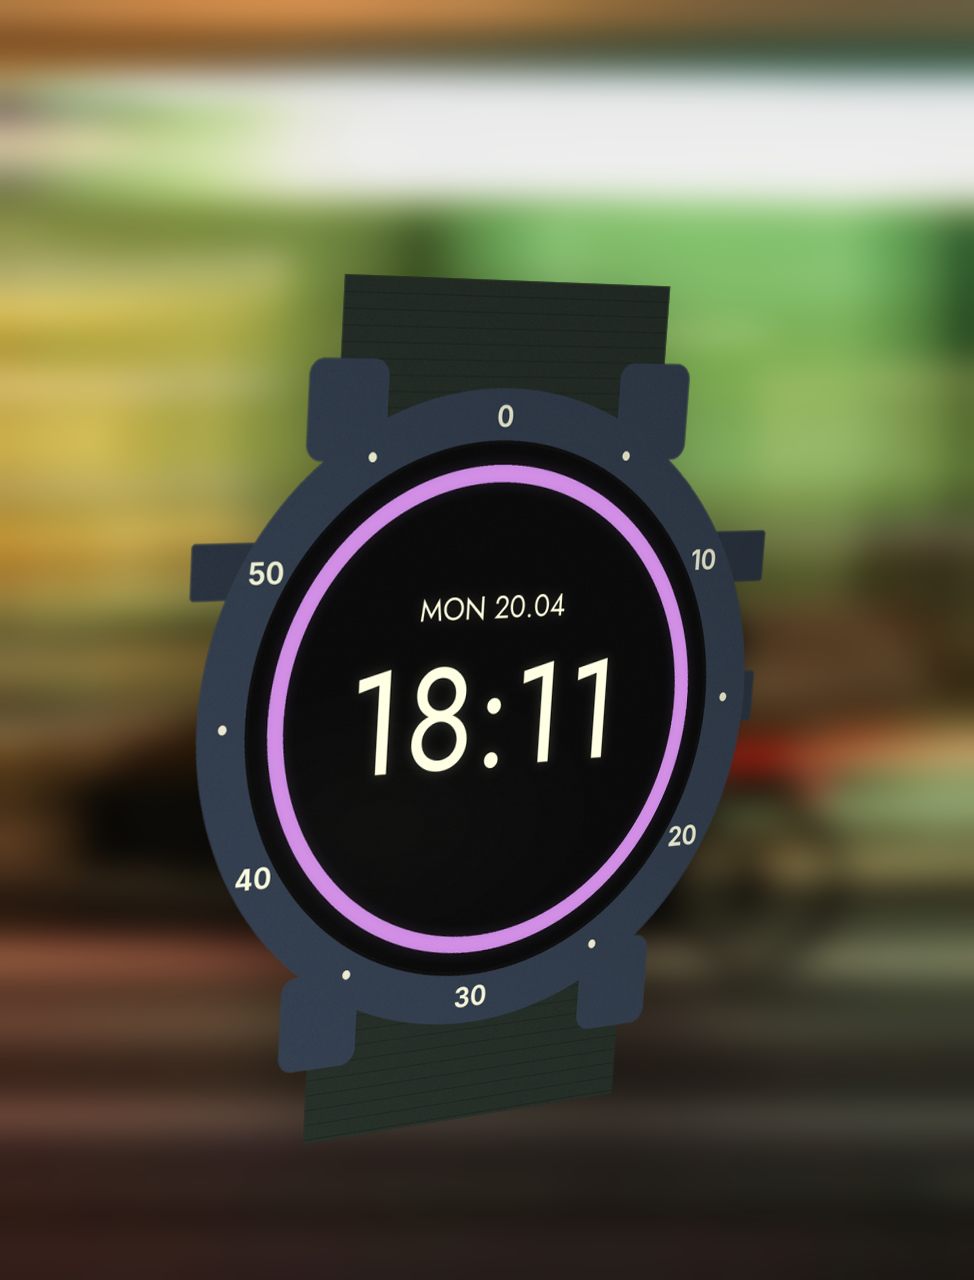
18:11
